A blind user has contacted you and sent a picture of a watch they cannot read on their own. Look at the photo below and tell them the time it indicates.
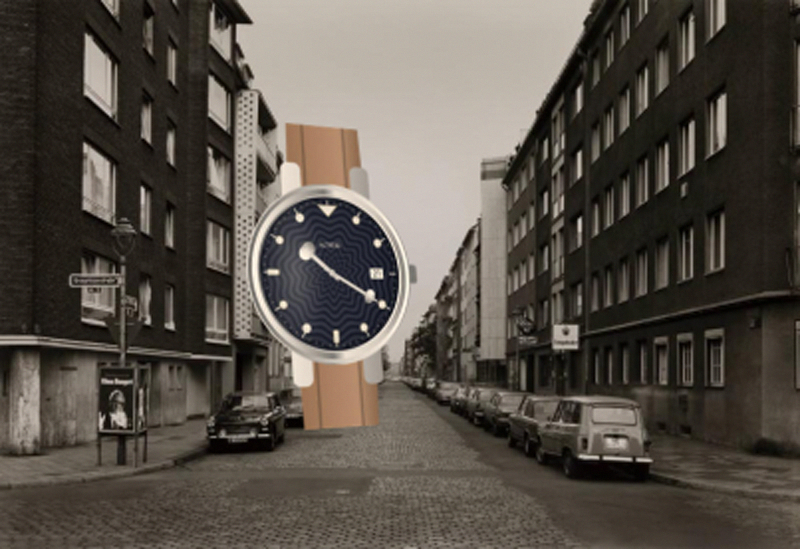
10:20
